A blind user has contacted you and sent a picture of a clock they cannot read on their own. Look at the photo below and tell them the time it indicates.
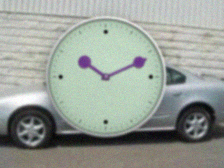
10:11
